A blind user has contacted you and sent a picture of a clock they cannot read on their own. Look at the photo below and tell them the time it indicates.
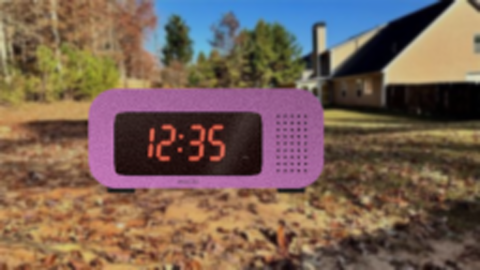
12:35
